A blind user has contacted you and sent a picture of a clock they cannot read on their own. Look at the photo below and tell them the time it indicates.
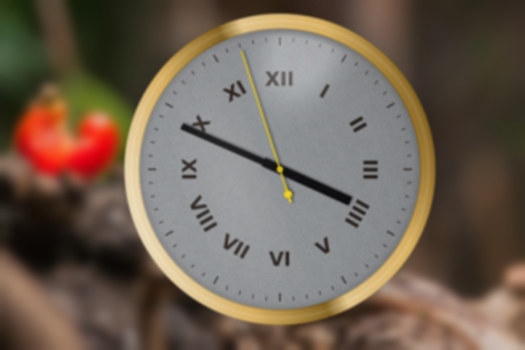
3:48:57
